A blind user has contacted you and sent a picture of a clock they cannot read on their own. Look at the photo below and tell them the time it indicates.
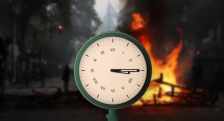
3:15
